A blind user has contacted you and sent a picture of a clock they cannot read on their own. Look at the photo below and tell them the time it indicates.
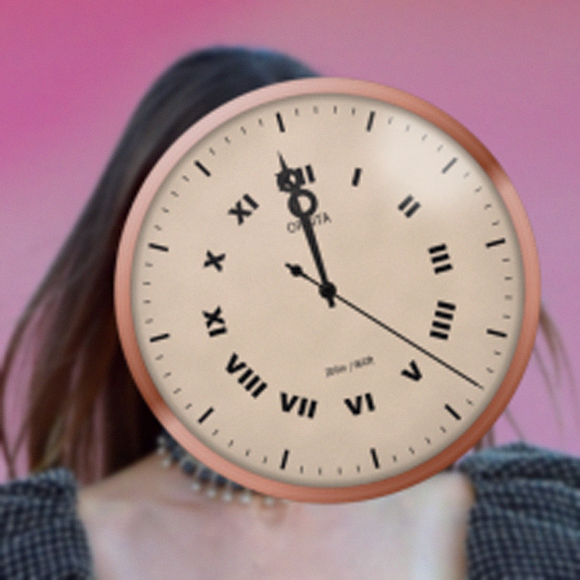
11:59:23
